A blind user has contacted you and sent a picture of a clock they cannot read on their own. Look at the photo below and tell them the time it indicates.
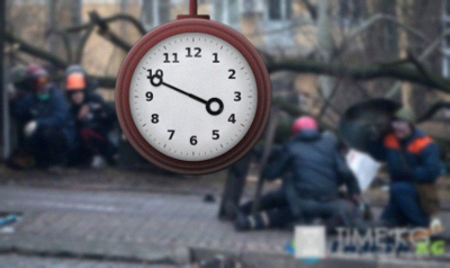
3:49
